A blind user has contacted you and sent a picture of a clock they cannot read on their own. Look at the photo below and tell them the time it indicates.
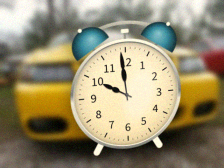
9:59
